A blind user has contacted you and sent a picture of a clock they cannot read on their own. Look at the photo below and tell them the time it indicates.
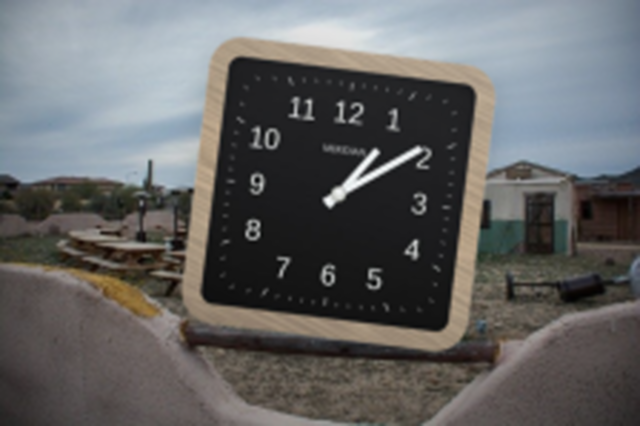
1:09
